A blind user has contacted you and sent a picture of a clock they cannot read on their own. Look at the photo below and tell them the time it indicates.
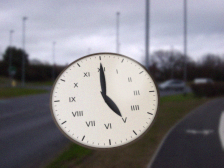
5:00
